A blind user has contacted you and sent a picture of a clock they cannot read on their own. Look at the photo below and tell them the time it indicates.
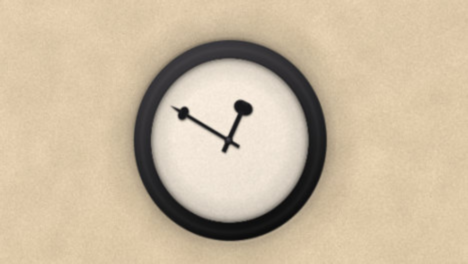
12:50
